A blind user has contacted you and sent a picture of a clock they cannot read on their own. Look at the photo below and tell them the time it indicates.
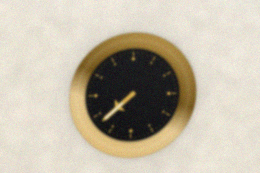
7:38
